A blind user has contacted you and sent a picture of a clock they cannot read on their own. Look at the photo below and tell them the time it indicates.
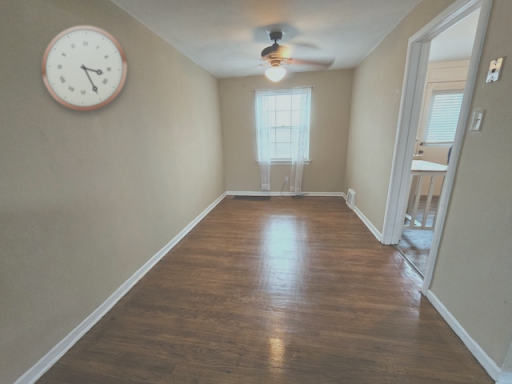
3:25
